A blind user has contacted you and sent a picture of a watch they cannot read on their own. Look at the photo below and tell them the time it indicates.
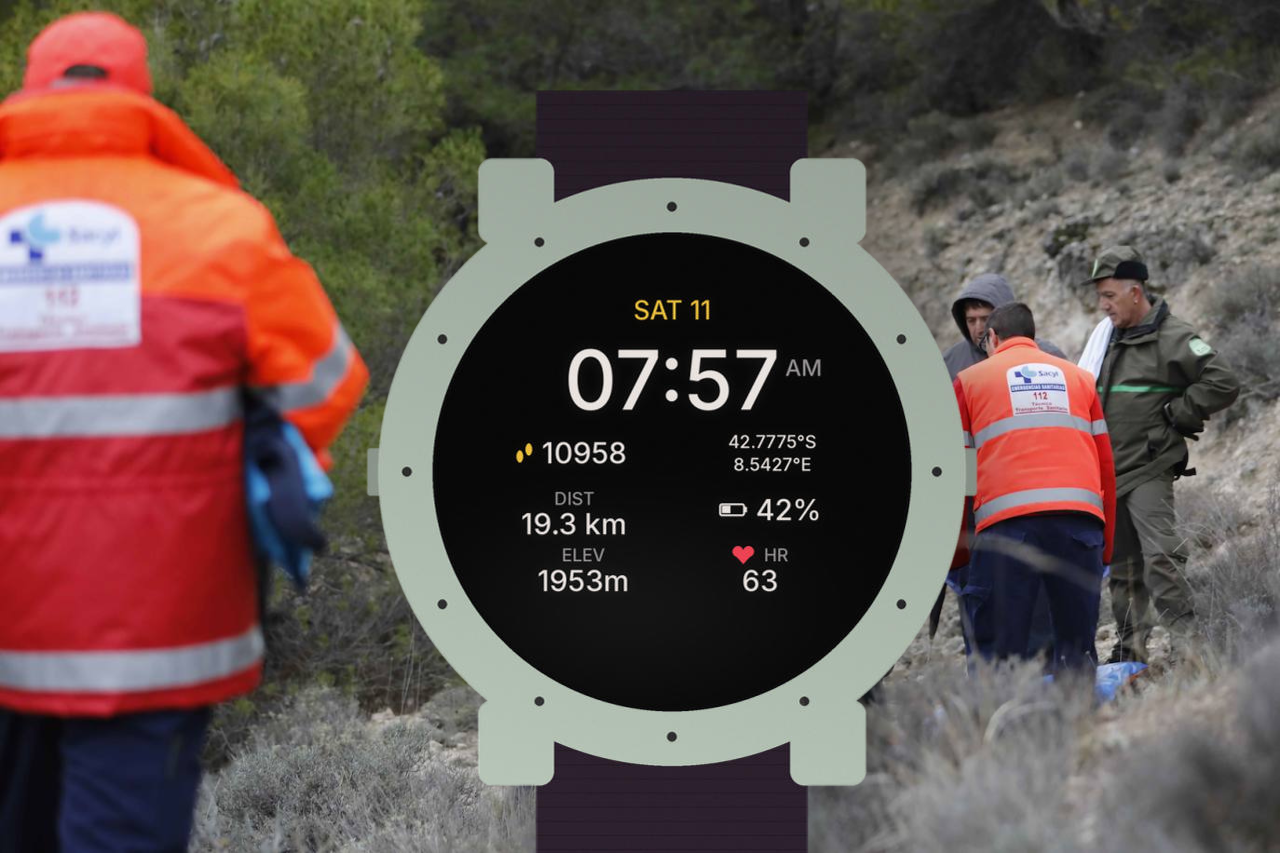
7:57
